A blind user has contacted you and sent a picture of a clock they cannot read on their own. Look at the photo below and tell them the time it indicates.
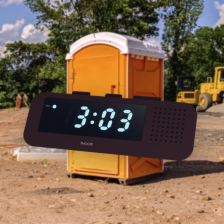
3:03
